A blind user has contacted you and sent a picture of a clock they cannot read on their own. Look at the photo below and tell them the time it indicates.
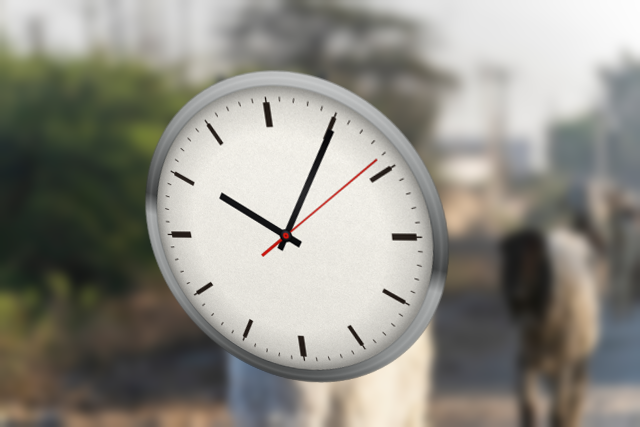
10:05:09
